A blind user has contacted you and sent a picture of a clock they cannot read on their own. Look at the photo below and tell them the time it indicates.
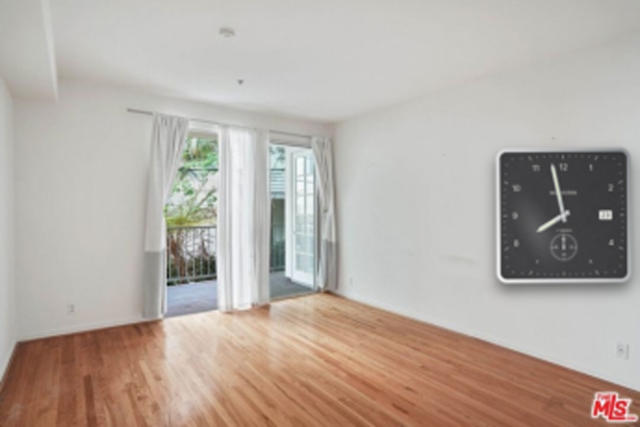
7:58
